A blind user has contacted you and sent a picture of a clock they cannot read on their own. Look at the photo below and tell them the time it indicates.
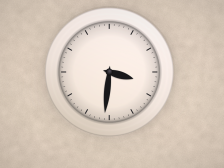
3:31
